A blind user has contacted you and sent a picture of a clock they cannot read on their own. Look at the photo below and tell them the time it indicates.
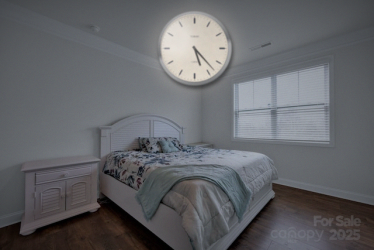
5:23
